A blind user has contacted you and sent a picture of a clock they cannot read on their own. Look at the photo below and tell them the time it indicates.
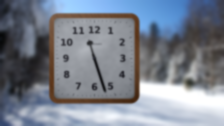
11:27
